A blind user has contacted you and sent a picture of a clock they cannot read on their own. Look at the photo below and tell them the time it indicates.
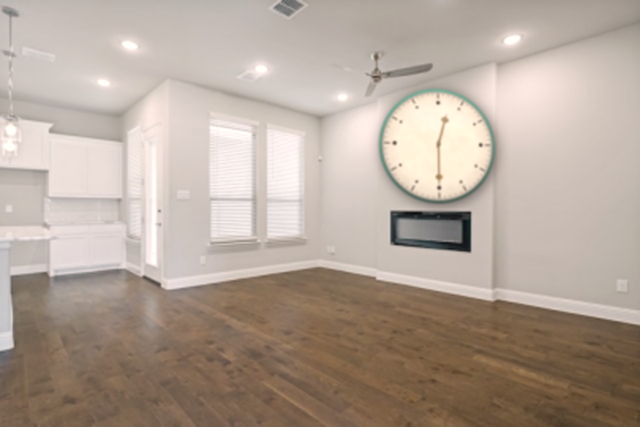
12:30
